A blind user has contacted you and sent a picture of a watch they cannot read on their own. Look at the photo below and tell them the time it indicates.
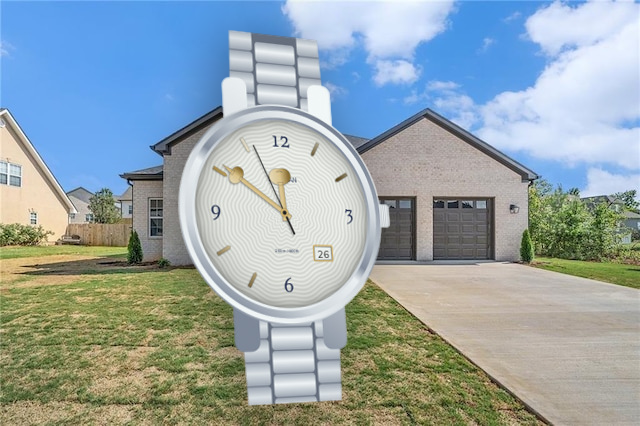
11:50:56
